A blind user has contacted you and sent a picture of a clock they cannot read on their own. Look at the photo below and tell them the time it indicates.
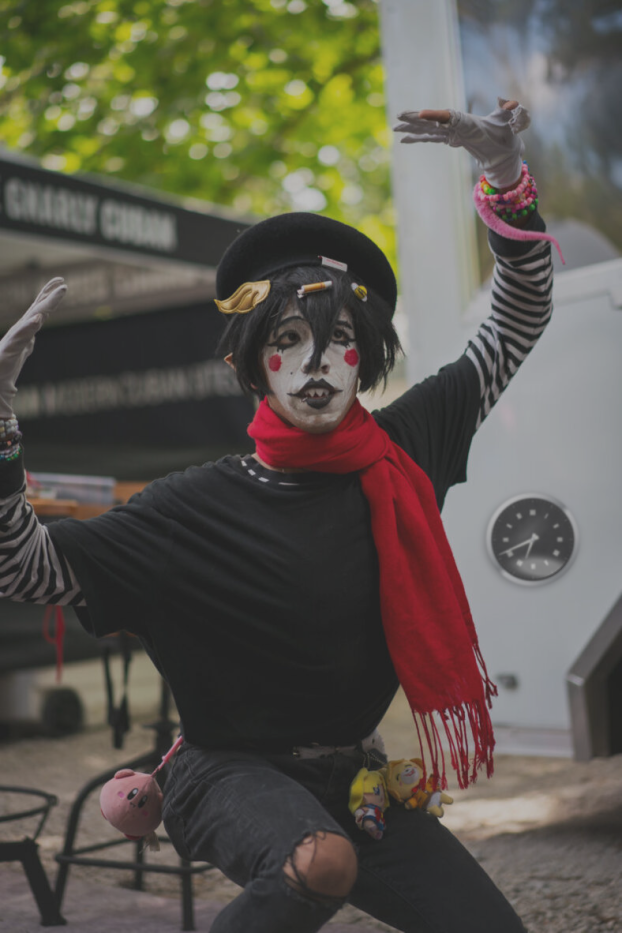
6:41
